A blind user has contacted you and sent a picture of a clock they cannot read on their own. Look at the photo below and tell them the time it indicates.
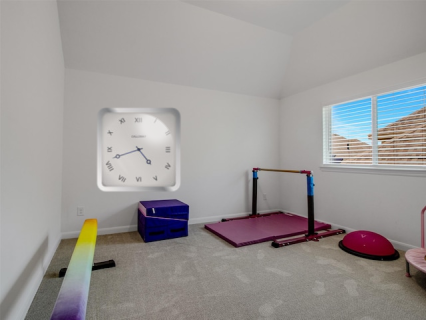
4:42
